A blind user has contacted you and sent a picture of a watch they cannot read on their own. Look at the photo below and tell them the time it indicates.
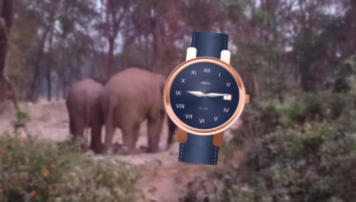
9:14
